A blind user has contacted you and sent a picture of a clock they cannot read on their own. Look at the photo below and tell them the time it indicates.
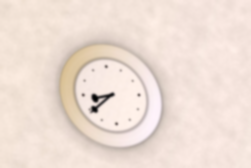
8:39
